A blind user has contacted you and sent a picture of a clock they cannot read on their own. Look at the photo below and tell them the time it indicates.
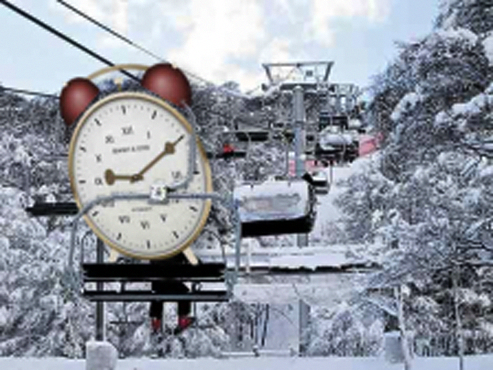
9:10
